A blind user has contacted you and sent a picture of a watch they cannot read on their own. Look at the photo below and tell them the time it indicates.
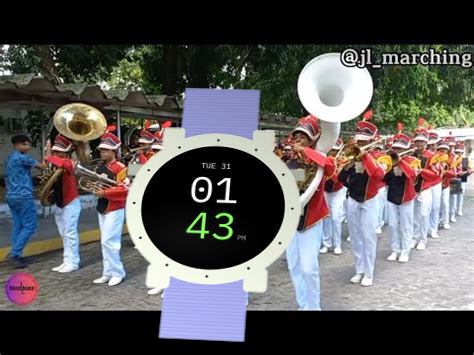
1:43
